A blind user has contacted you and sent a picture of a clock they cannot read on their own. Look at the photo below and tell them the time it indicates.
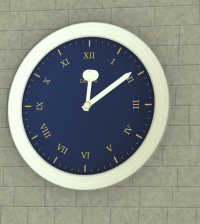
12:09
